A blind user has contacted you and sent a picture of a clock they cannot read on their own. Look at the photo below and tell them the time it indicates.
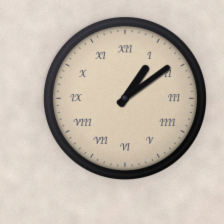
1:09
